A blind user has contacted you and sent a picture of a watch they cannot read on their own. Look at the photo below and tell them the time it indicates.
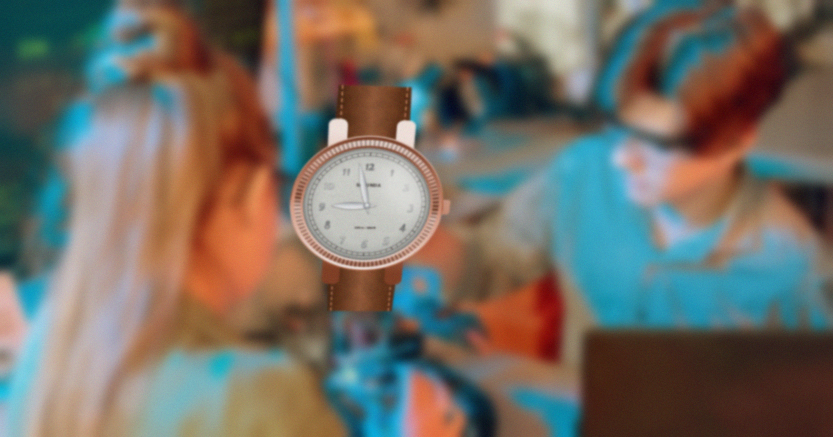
8:58
